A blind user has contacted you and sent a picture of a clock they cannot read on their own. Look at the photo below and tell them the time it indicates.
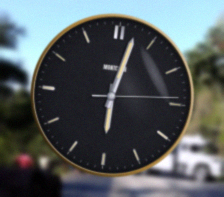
6:02:14
